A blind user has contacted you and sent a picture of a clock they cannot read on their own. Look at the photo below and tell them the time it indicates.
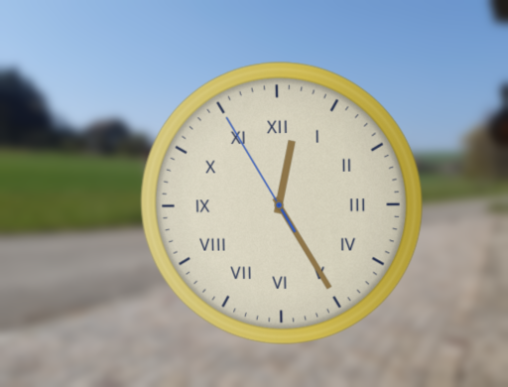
12:24:55
